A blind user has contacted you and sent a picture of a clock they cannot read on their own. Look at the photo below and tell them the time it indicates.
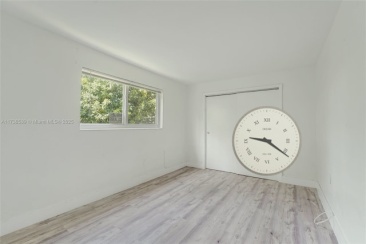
9:21
